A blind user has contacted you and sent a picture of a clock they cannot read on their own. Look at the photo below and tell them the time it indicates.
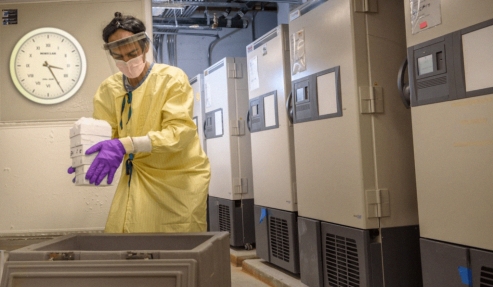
3:25
